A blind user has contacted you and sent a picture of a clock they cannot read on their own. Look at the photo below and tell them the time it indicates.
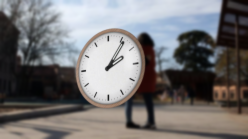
2:06
